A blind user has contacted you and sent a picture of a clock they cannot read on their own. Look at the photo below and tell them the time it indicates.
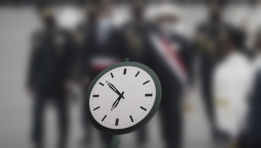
6:52
